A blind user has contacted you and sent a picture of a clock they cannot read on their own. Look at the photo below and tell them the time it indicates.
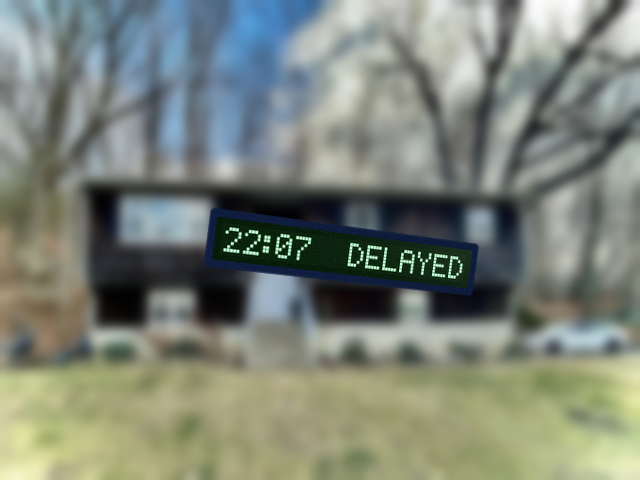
22:07
